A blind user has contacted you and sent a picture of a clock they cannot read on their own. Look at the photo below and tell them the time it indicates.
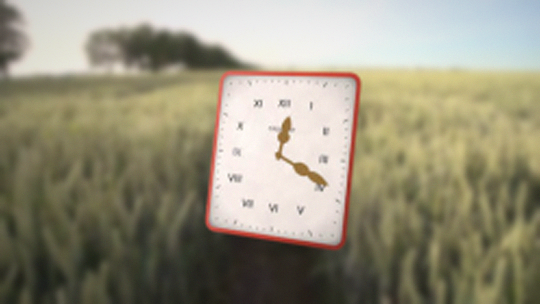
12:19
